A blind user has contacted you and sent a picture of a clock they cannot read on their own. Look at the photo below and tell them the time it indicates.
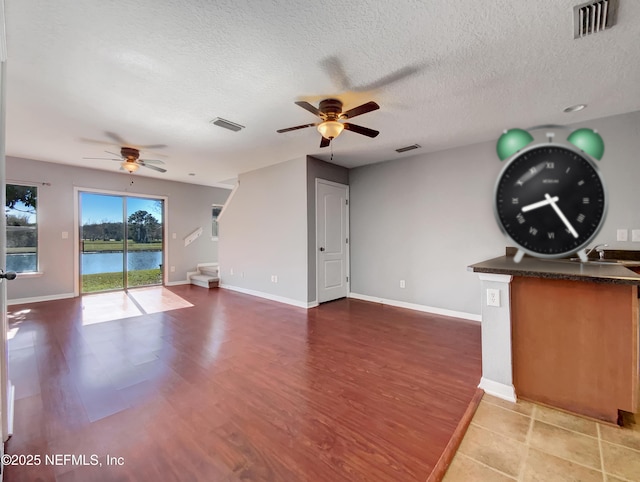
8:24
